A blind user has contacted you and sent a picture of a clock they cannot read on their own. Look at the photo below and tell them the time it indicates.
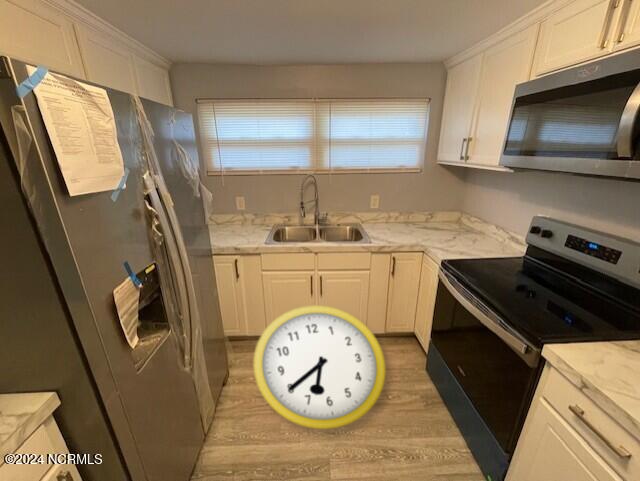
6:40
